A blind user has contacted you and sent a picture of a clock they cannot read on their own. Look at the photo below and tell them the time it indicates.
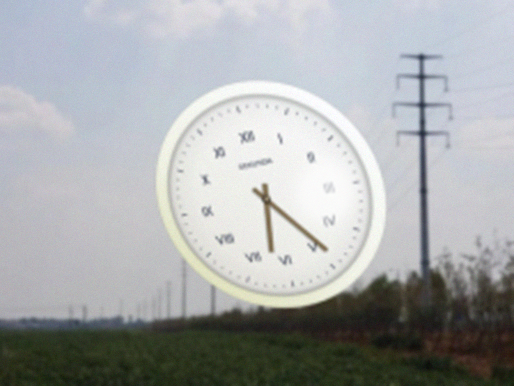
6:24
